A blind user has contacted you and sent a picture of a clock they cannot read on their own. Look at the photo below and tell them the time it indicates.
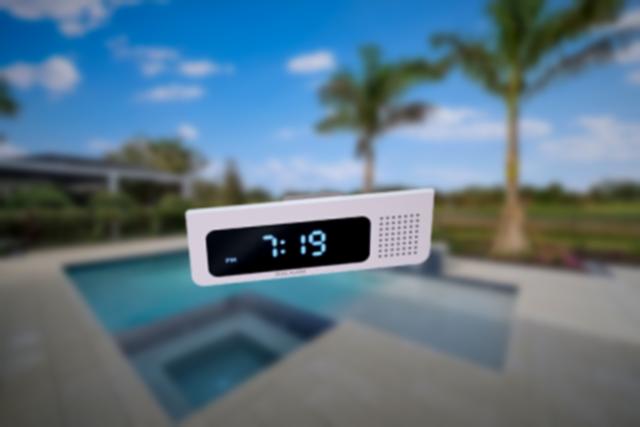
7:19
